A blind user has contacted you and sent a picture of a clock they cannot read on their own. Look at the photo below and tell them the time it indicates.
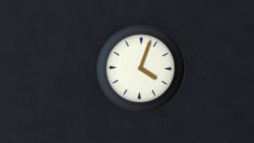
4:03
